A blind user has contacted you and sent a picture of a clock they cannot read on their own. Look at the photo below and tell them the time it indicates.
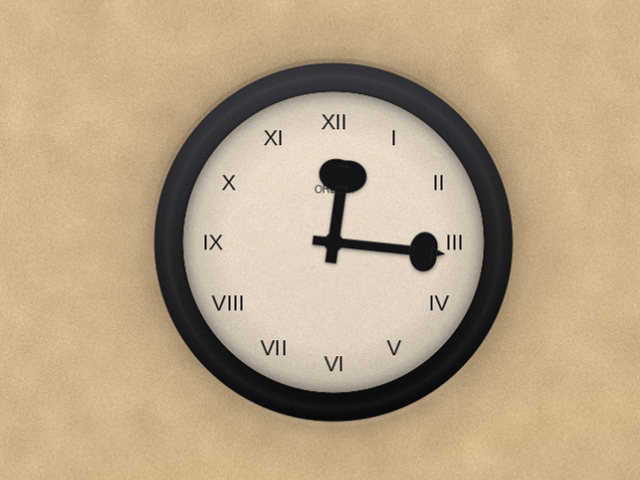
12:16
